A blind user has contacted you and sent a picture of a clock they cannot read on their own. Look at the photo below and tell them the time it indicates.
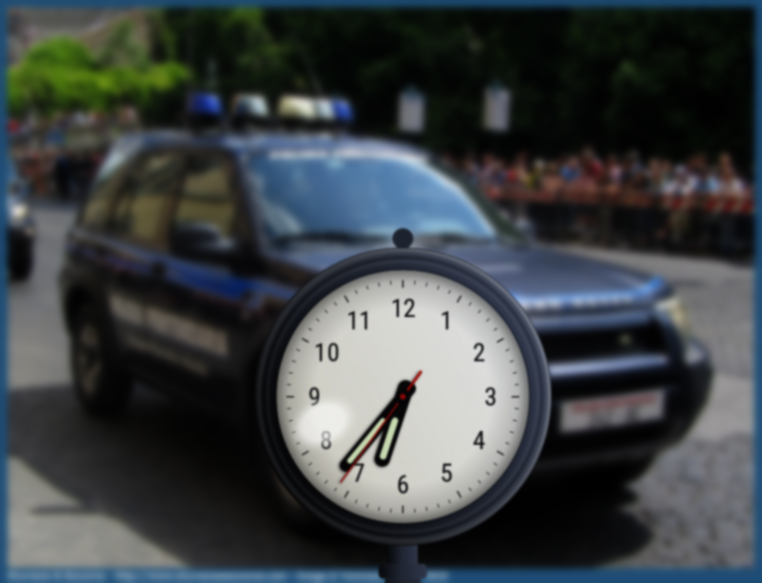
6:36:36
